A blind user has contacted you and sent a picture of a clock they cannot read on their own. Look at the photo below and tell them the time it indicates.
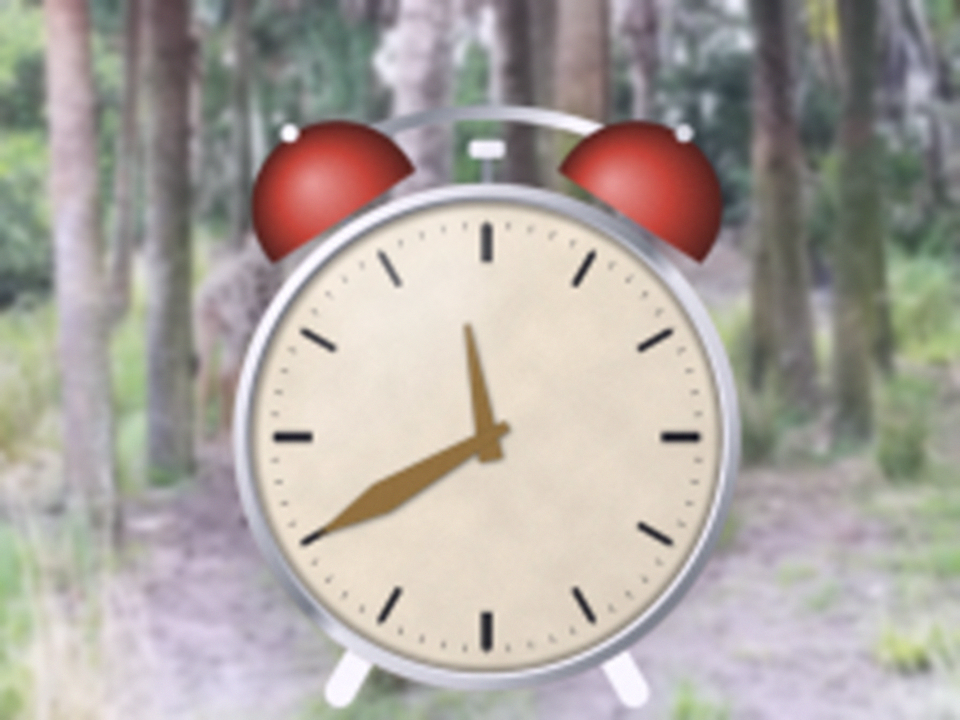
11:40
